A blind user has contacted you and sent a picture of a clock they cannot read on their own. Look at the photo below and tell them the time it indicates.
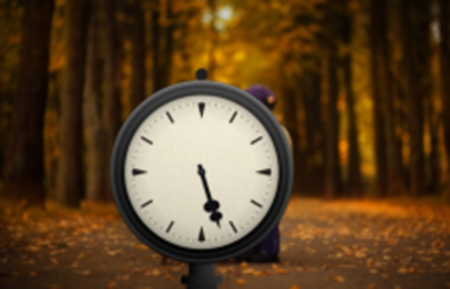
5:27
